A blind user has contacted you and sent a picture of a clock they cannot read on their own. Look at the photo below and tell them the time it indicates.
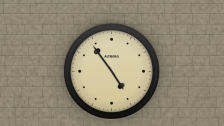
4:54
